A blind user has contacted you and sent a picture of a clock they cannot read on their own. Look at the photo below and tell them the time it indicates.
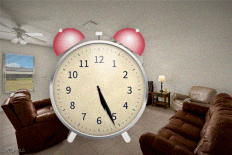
5:26
